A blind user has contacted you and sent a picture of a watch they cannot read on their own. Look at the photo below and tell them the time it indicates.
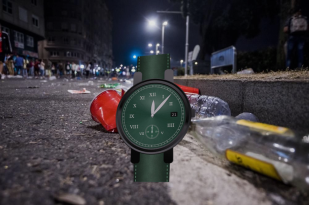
12:07
